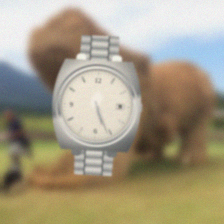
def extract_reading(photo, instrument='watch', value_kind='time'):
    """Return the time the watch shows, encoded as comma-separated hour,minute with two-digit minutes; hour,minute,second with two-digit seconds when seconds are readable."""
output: 5,26
